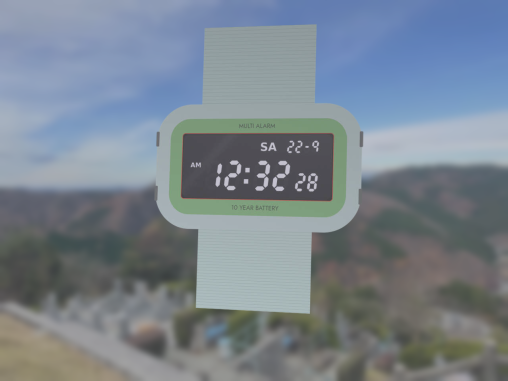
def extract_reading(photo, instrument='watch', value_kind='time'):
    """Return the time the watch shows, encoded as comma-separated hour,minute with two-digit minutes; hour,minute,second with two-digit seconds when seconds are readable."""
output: 12,32,28
